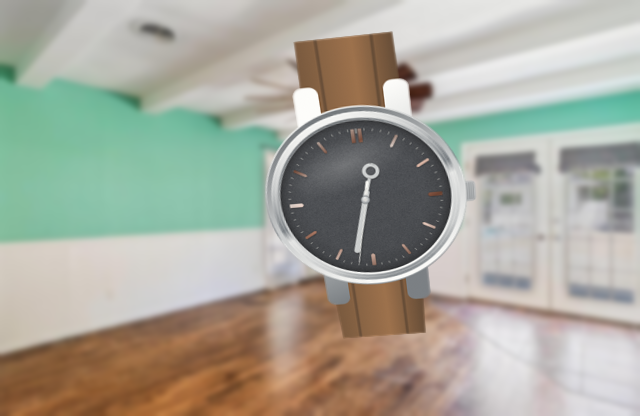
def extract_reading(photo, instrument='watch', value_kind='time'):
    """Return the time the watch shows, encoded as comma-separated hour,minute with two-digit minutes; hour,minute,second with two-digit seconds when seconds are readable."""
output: 12,32,32
